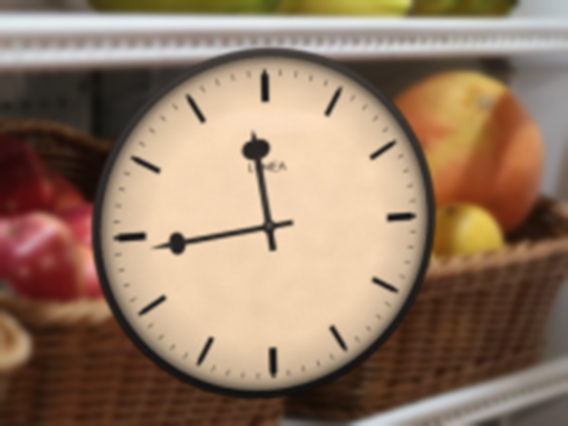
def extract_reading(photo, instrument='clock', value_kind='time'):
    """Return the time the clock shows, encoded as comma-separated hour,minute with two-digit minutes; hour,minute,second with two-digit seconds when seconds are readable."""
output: 11,44
